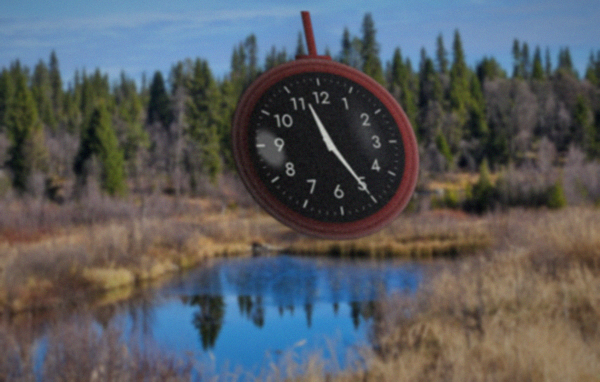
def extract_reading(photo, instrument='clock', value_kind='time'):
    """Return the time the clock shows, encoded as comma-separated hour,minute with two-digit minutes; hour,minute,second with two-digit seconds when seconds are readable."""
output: 11,25
